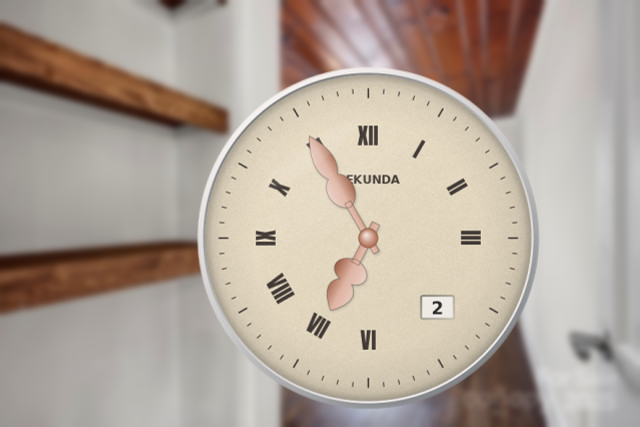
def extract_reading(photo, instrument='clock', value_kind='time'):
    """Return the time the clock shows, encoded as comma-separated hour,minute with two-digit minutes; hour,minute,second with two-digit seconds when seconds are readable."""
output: 6,55
